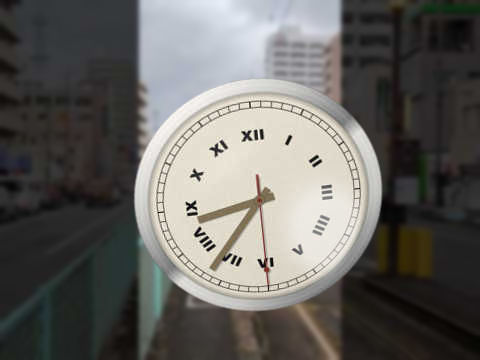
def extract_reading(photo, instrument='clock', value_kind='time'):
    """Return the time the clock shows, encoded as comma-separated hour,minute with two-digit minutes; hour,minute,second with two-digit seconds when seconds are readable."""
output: 8,36,30
